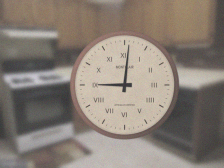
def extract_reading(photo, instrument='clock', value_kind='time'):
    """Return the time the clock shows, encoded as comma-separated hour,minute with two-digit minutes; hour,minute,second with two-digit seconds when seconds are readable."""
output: 9,01
